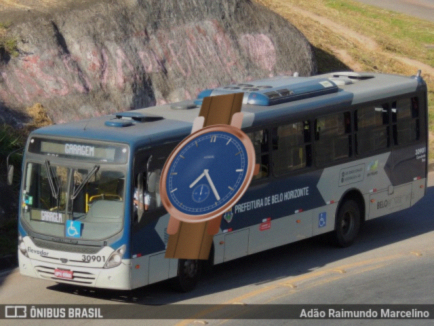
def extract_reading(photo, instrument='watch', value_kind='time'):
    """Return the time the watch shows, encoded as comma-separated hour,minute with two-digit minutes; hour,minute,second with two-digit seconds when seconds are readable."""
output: 7,24
